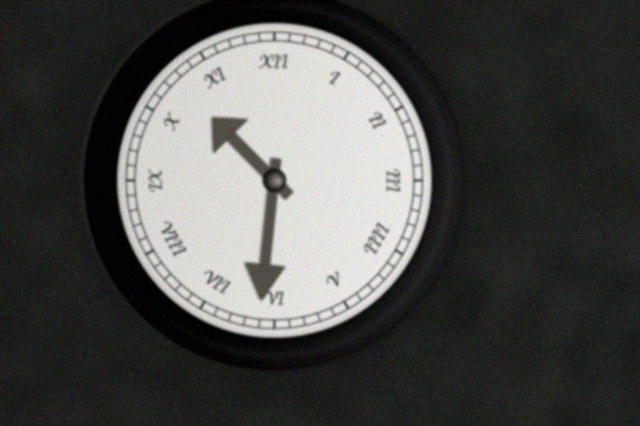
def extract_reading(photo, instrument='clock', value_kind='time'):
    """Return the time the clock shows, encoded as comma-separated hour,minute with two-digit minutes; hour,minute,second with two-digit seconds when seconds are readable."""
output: 10,31
